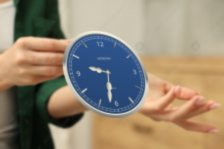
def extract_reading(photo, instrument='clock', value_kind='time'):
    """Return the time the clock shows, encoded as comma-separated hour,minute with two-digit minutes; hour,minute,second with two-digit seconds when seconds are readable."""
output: 9,32
